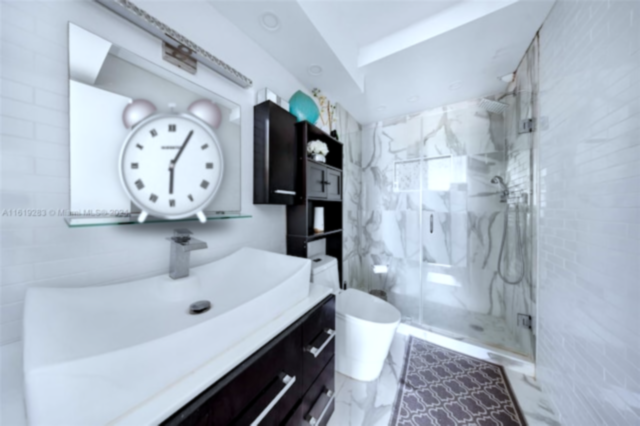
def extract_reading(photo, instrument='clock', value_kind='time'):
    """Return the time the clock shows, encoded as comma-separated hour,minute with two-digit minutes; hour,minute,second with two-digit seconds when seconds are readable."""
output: 6,05
